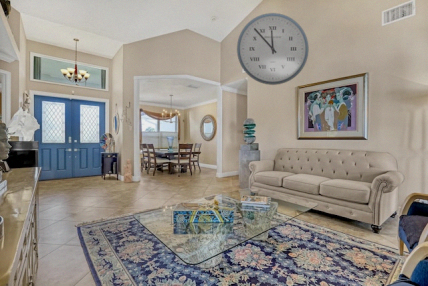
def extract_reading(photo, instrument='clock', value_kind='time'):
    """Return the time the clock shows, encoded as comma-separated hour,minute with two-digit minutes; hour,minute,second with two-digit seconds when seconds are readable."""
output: 11,53
